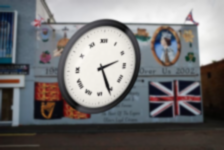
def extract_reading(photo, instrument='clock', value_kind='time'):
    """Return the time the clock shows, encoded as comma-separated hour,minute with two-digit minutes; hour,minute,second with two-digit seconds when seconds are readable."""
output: 2,26
